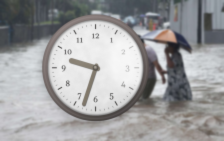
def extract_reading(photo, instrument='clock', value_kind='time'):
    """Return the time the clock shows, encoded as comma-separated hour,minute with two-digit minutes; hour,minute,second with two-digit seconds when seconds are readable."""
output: 9,33
